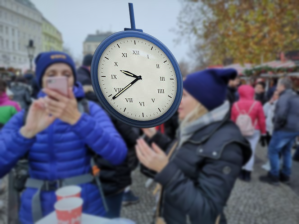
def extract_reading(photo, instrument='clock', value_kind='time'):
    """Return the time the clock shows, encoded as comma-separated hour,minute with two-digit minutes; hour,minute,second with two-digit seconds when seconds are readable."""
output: 9,39
